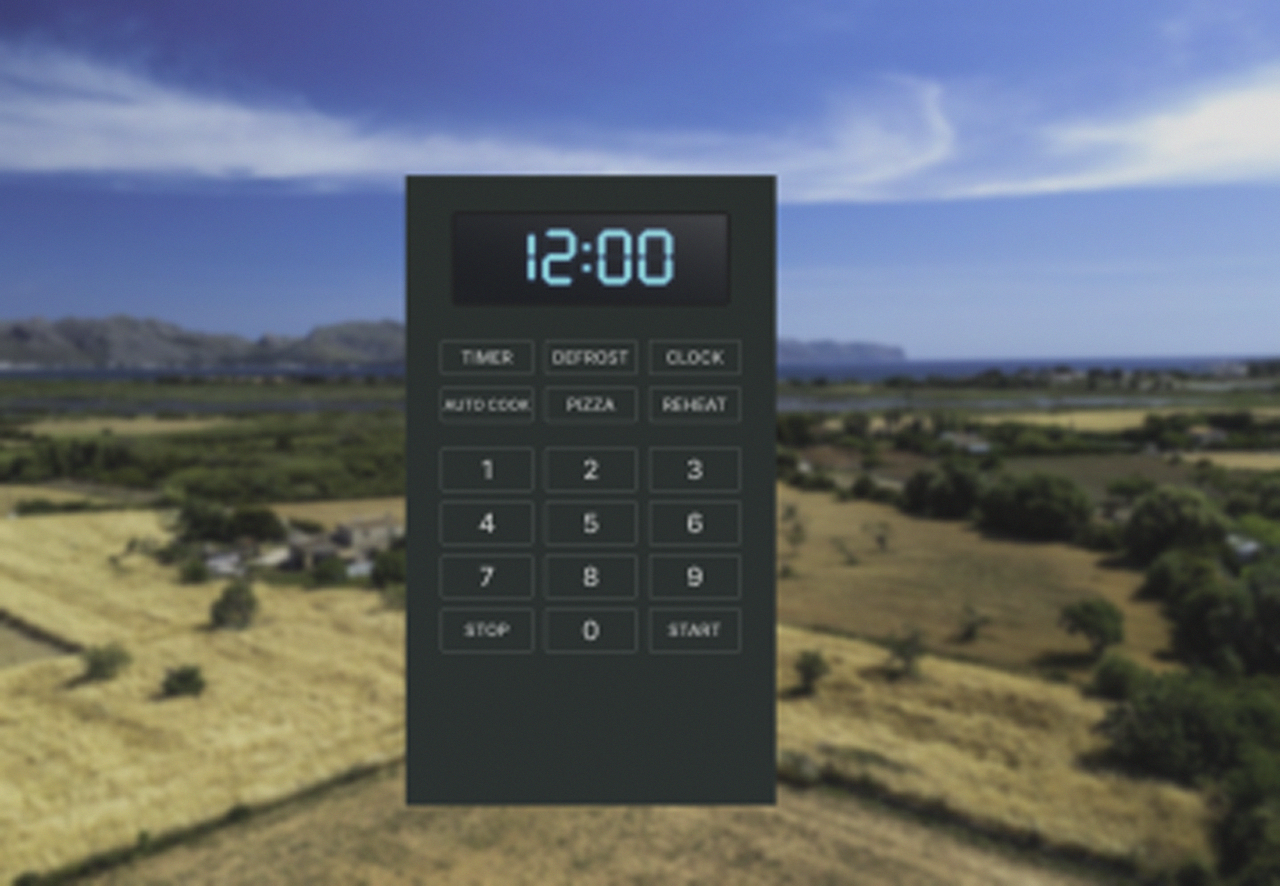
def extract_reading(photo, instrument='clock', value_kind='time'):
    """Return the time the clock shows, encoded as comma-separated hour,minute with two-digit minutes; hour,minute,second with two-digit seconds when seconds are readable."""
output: 12,00
